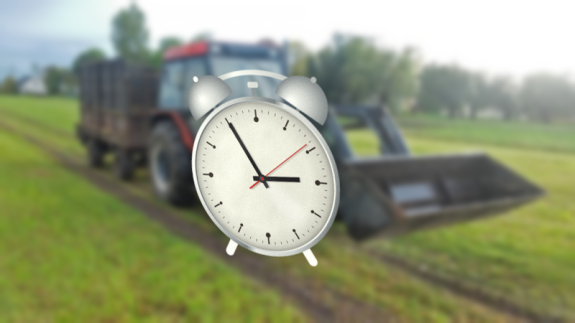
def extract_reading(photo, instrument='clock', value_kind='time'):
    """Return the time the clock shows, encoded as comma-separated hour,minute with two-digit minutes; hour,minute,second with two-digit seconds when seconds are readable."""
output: 2,55,09
